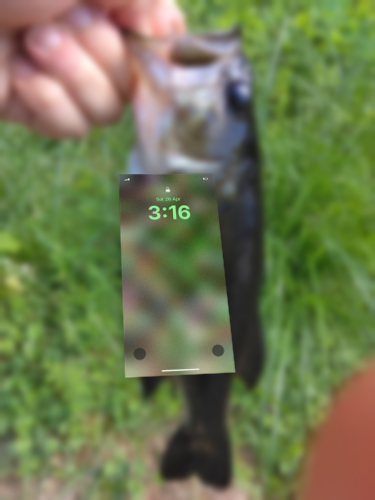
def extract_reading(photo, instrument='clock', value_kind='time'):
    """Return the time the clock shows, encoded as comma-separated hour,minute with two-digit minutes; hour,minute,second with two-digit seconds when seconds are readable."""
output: 3,16
